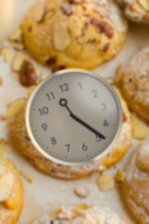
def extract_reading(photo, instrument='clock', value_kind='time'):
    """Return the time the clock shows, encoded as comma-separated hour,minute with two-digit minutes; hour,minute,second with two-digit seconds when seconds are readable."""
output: 11,24
